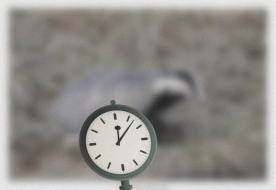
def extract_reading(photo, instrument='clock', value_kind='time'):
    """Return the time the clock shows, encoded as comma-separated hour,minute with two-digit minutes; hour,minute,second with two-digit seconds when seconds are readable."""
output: 12,07
